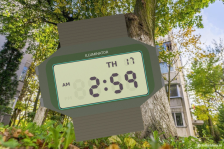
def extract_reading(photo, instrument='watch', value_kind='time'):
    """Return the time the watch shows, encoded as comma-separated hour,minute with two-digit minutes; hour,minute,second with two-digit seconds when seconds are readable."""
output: 2,59
